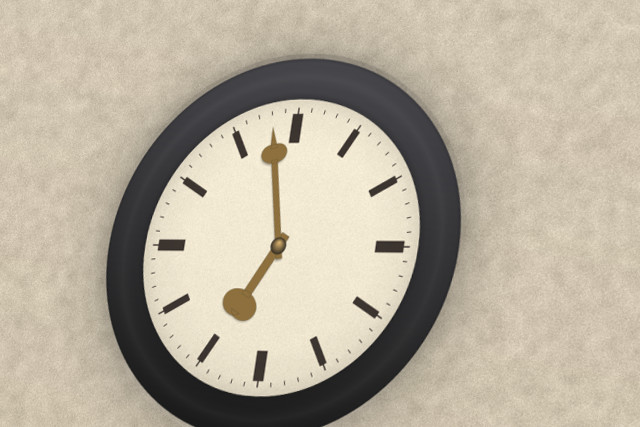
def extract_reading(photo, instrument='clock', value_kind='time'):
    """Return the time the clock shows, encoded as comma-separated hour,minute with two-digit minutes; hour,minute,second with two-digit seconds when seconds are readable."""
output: 6,58
